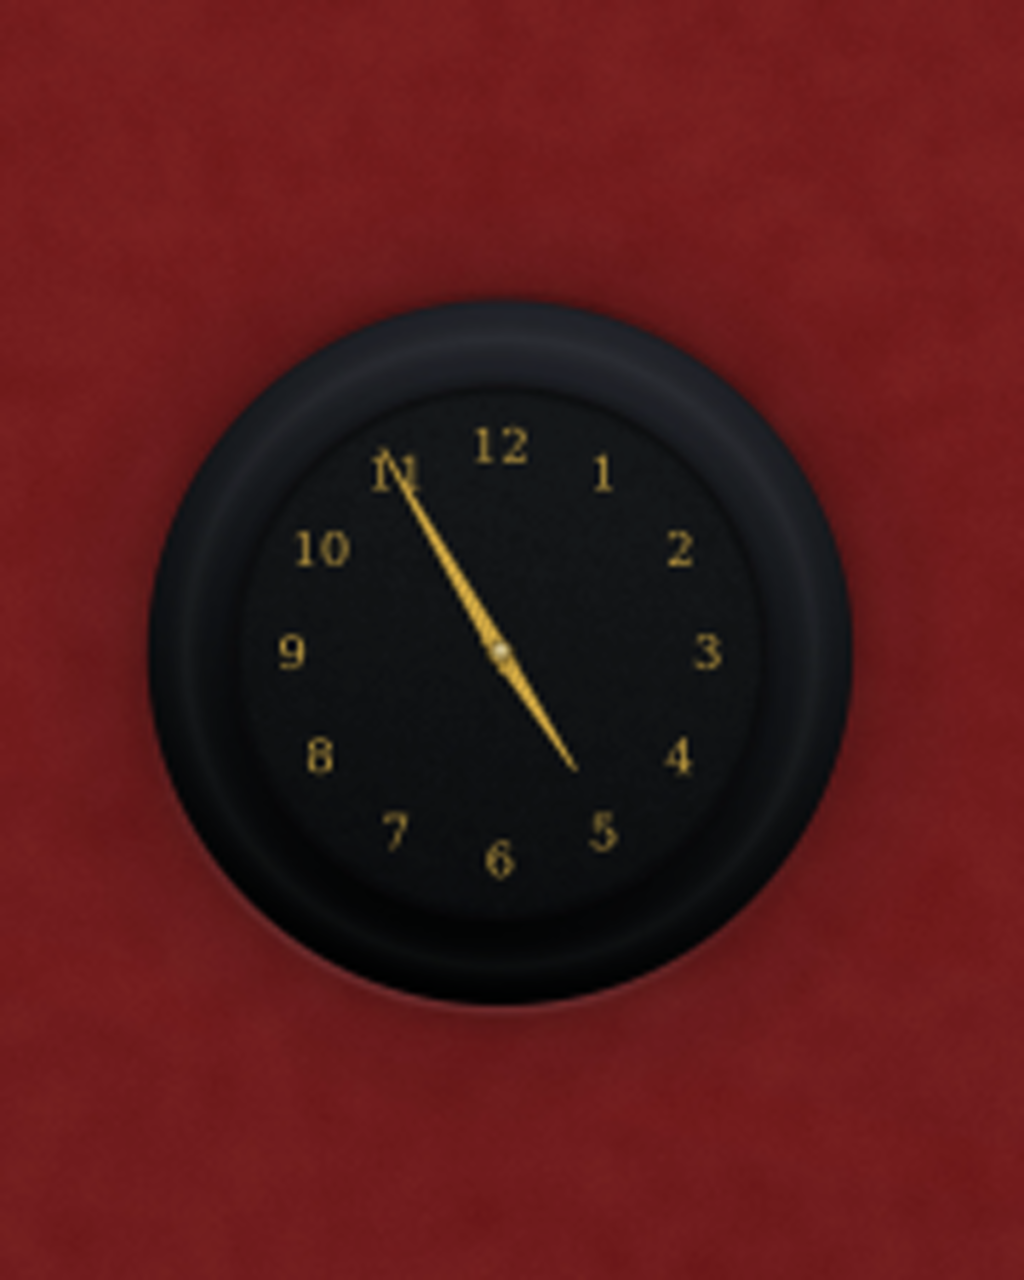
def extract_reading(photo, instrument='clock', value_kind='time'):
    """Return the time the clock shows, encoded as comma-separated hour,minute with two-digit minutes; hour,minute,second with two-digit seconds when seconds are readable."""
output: 4,55
